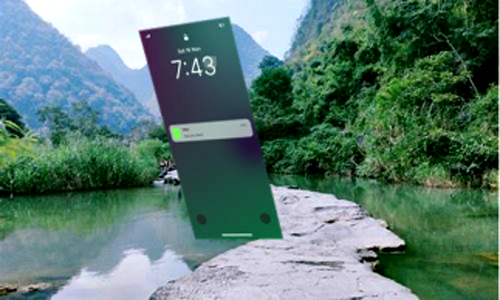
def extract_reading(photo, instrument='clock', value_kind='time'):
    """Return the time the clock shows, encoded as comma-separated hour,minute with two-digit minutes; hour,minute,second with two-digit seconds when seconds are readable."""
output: 7,43
